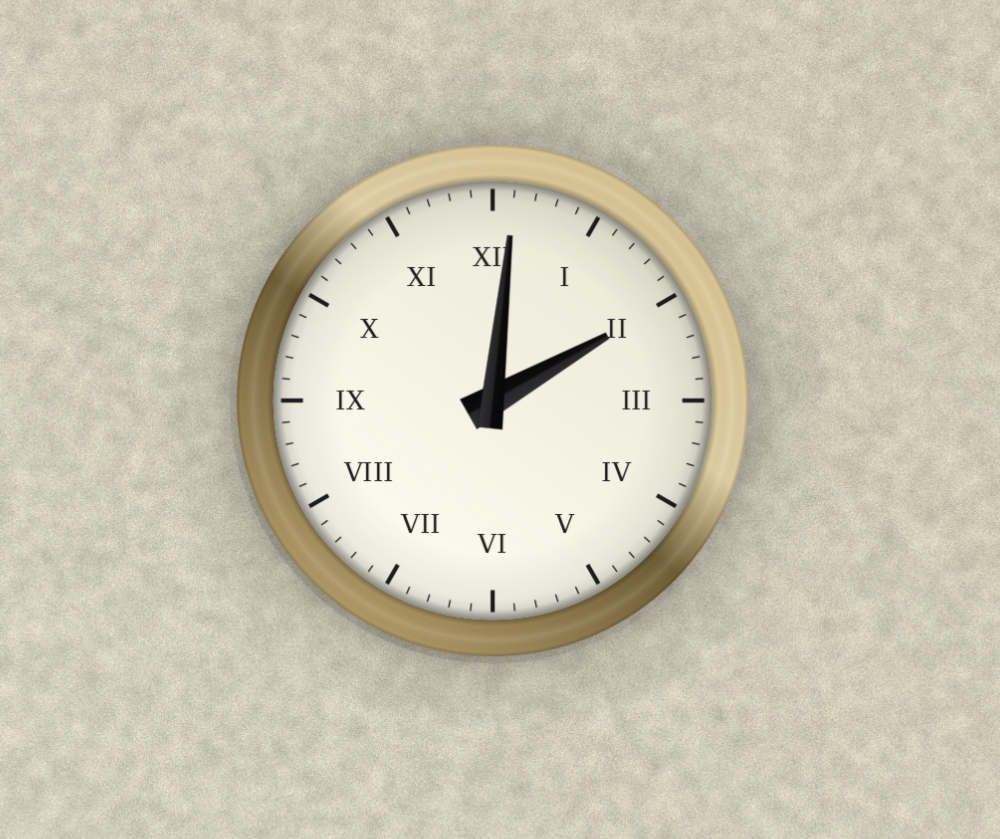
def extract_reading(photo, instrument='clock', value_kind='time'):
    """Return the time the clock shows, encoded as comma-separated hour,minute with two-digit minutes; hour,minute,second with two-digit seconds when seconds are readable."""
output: 2,01
